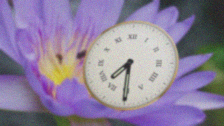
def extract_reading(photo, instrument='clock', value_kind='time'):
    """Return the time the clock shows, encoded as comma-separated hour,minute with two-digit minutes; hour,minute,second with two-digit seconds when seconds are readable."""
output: 7,30
